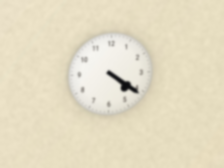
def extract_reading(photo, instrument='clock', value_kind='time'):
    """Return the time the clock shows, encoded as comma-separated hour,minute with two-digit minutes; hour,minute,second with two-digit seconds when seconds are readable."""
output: 4,21
